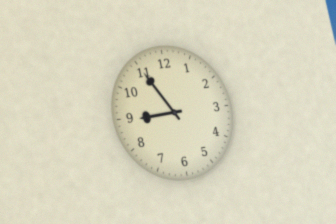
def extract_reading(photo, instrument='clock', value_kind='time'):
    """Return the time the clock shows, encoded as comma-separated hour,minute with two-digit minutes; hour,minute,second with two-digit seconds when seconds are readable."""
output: 8,55
